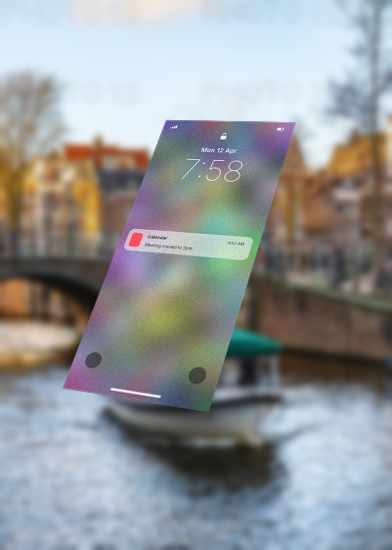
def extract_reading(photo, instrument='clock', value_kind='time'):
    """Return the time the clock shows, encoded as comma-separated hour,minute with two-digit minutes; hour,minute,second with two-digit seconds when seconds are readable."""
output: 7,58
